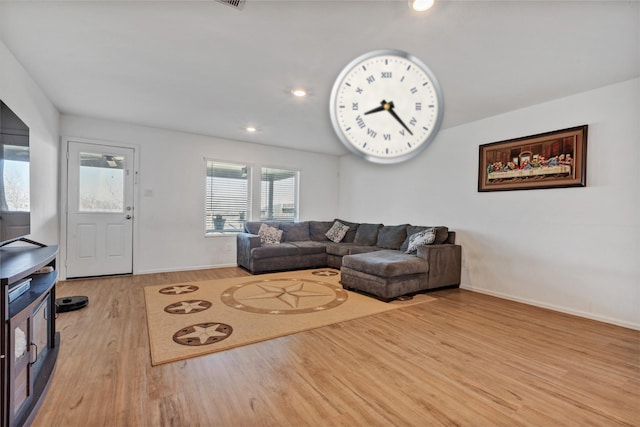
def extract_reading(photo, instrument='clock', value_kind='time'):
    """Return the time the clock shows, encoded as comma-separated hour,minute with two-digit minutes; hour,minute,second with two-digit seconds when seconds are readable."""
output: 8,23
